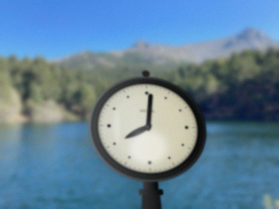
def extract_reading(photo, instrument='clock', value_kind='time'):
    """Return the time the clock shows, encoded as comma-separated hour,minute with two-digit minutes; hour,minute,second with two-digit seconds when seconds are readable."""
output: 8,01
